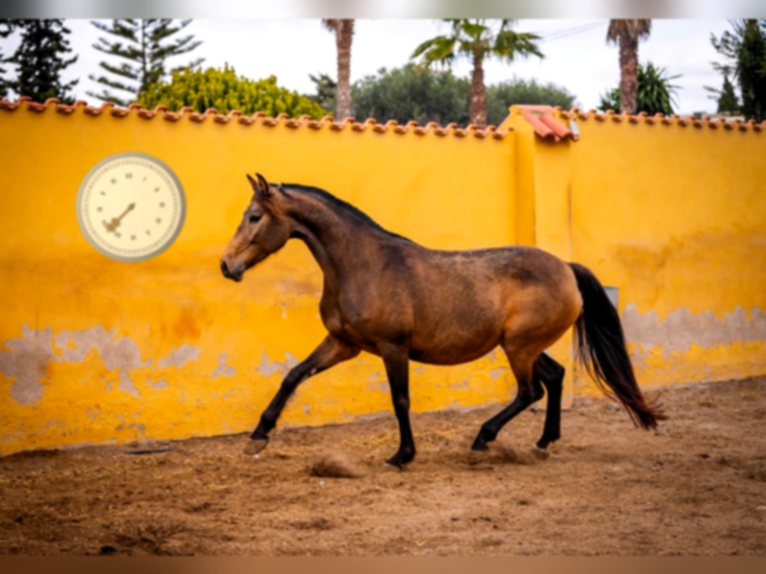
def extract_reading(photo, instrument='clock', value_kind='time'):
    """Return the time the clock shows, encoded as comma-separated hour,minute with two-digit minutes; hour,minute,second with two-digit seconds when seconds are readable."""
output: 7,38
